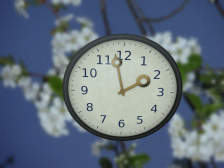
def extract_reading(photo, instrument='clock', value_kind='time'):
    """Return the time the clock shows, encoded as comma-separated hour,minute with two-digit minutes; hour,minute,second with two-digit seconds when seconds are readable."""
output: 1,58
